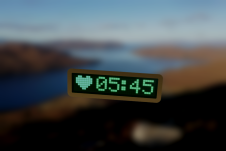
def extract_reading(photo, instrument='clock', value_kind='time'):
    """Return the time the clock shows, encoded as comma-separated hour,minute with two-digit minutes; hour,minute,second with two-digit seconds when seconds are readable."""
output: 5,45
